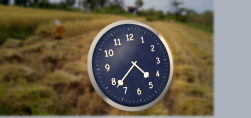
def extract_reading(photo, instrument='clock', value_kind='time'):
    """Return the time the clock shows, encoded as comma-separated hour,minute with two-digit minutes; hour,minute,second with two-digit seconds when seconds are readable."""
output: 4,38
